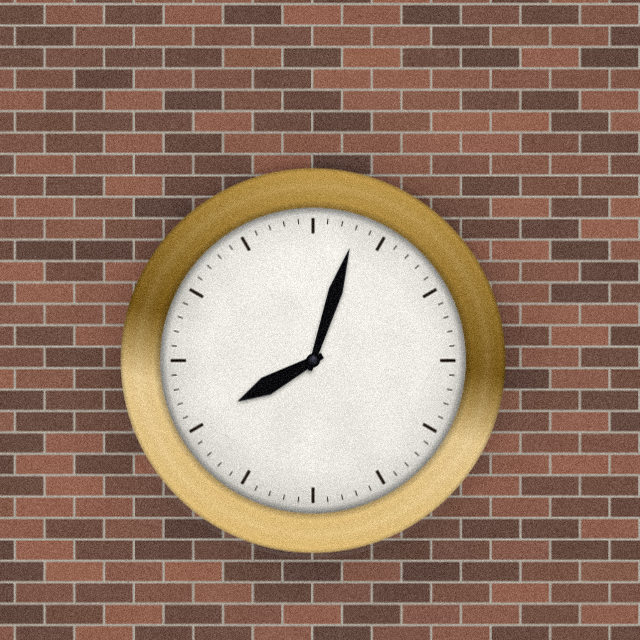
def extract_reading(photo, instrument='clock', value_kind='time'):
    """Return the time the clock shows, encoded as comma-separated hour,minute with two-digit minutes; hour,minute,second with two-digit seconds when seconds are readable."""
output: 8,03
